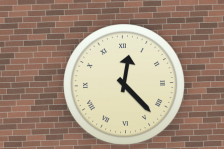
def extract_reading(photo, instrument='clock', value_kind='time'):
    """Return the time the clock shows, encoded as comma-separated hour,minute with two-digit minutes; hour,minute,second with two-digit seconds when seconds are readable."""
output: 12,23
